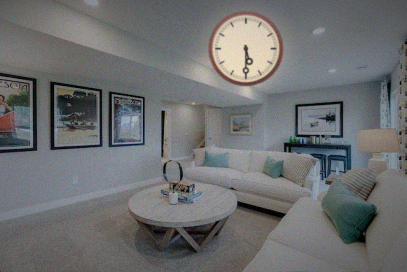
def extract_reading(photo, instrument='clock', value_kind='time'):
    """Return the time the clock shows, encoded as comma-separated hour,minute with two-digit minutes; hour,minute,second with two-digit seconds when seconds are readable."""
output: 5,30
